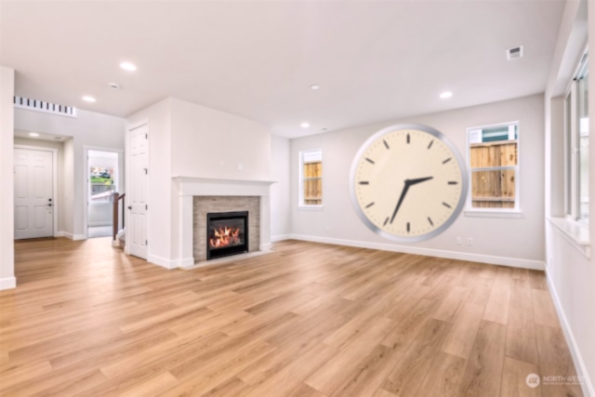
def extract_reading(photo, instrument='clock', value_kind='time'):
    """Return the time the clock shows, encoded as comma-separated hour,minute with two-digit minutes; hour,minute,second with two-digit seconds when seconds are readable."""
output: 2,34
